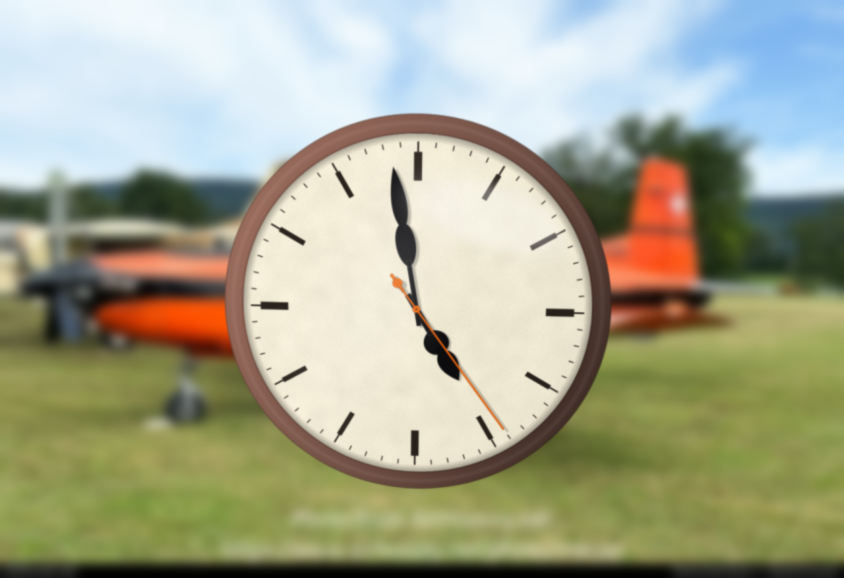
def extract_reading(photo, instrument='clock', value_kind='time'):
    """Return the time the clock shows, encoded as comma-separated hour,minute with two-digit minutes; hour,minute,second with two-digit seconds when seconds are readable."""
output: 4,58,24
